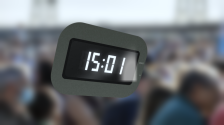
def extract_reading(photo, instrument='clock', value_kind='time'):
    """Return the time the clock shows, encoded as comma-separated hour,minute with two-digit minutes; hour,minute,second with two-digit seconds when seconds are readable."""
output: 15,01
